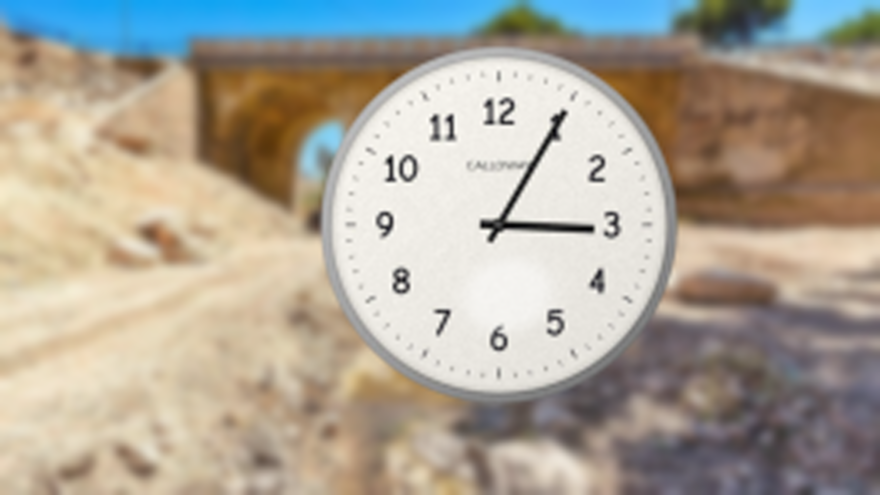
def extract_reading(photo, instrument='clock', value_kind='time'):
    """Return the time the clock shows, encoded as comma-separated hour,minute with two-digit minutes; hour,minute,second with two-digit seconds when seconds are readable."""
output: 3,05
